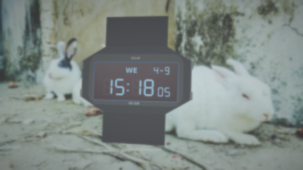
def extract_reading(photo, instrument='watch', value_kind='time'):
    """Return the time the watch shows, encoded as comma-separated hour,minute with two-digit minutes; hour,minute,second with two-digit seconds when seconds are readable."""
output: 15,18
